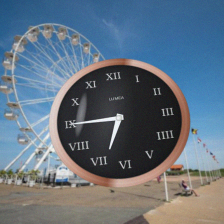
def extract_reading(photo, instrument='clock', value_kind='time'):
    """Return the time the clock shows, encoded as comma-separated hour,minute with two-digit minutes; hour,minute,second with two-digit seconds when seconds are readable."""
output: 6,45
